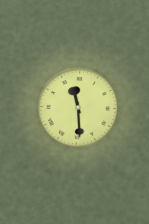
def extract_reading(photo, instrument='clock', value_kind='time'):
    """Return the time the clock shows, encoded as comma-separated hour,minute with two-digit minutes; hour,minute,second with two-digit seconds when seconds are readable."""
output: 11,29
